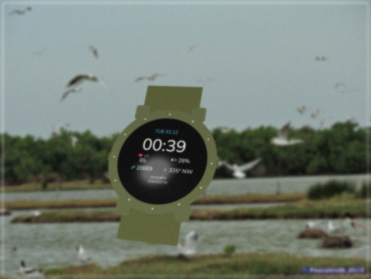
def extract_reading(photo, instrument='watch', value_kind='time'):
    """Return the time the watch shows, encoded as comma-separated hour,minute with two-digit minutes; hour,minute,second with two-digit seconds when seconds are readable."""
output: 0,39
